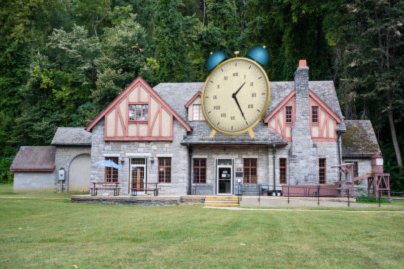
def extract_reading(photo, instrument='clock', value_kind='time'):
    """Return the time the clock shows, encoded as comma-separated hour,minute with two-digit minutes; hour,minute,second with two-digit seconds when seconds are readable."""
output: 1,25
